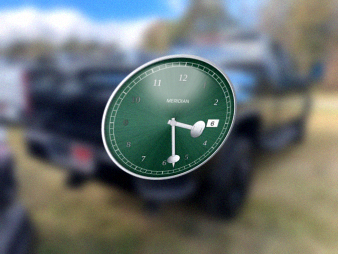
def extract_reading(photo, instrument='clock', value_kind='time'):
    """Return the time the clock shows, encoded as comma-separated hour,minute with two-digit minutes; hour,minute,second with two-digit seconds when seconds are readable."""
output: 3,28
